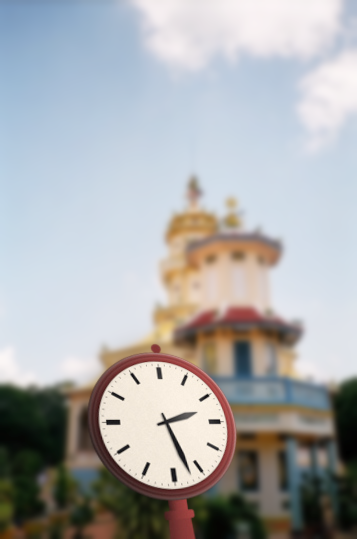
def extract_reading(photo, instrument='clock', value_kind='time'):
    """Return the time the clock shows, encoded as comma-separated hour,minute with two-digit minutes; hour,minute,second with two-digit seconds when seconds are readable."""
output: 2,27
